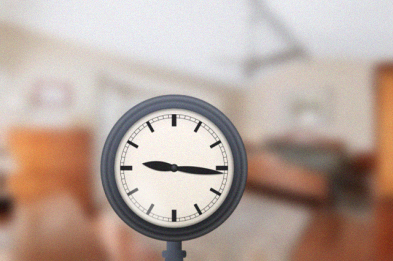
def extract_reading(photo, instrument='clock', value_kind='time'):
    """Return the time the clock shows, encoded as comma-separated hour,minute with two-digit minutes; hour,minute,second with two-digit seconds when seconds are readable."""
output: 9,16
